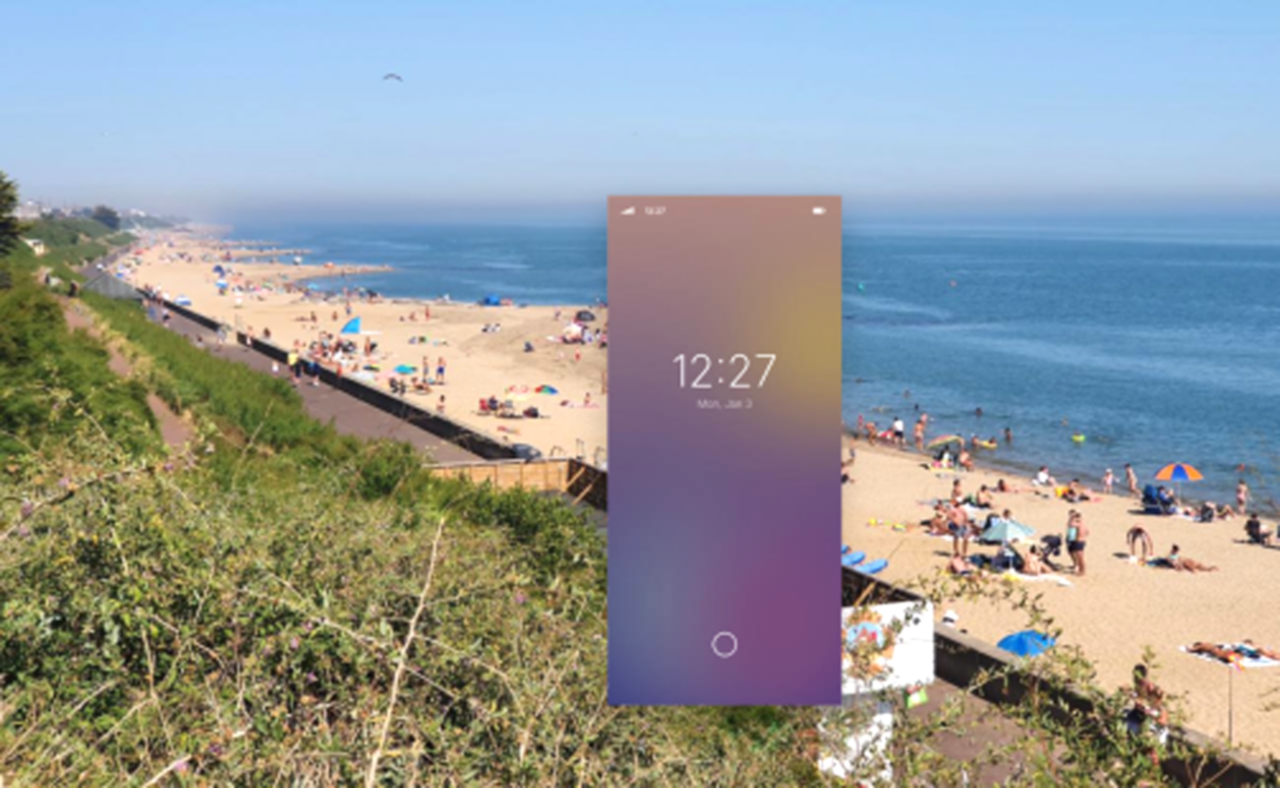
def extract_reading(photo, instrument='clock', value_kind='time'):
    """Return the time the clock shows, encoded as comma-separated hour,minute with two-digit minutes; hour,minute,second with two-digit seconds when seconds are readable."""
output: 12,27
